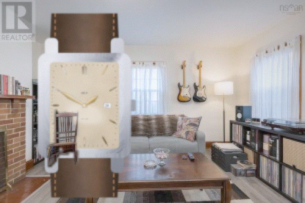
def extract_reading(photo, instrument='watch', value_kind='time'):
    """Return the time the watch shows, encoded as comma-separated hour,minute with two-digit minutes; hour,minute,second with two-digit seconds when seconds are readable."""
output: 1,50
